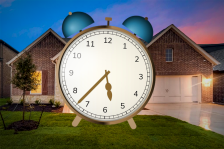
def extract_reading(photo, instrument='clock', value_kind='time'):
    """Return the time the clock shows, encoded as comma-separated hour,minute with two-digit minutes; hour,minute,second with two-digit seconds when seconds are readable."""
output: 5,37
